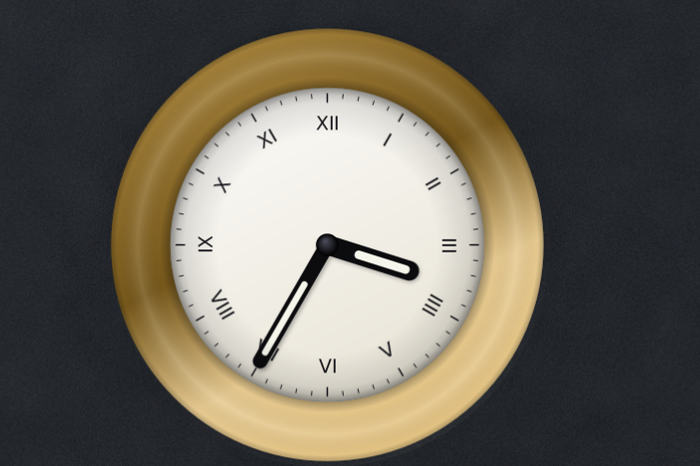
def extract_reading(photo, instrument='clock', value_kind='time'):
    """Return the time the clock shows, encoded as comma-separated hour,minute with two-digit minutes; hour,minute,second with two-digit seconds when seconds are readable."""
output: 3,35
